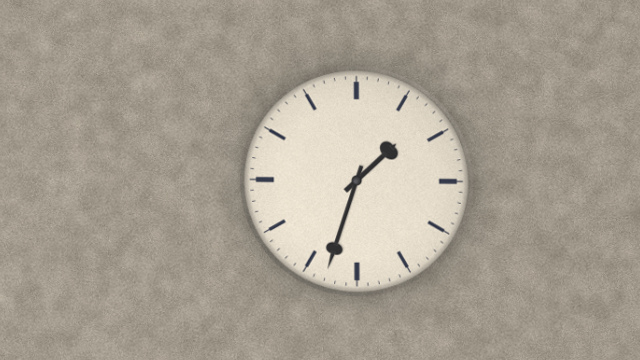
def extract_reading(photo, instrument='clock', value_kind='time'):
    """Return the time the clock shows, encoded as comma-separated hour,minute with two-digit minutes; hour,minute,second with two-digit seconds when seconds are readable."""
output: 1,33
